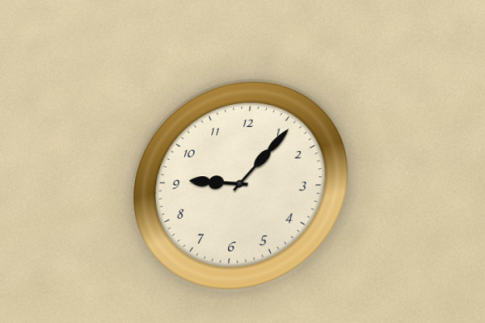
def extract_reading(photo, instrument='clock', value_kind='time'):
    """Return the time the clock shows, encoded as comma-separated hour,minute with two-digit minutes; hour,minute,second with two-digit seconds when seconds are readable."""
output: 9,06
